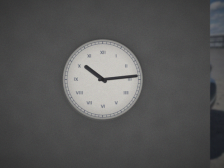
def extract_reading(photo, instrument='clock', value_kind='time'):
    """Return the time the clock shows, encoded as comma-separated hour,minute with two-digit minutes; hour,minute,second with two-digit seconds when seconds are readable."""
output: 10,14
